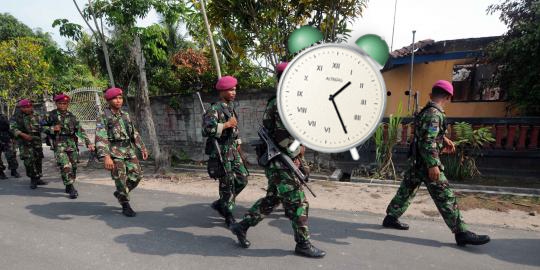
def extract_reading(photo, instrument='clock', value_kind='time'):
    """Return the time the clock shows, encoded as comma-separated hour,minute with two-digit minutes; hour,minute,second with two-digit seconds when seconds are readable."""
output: 1,25
